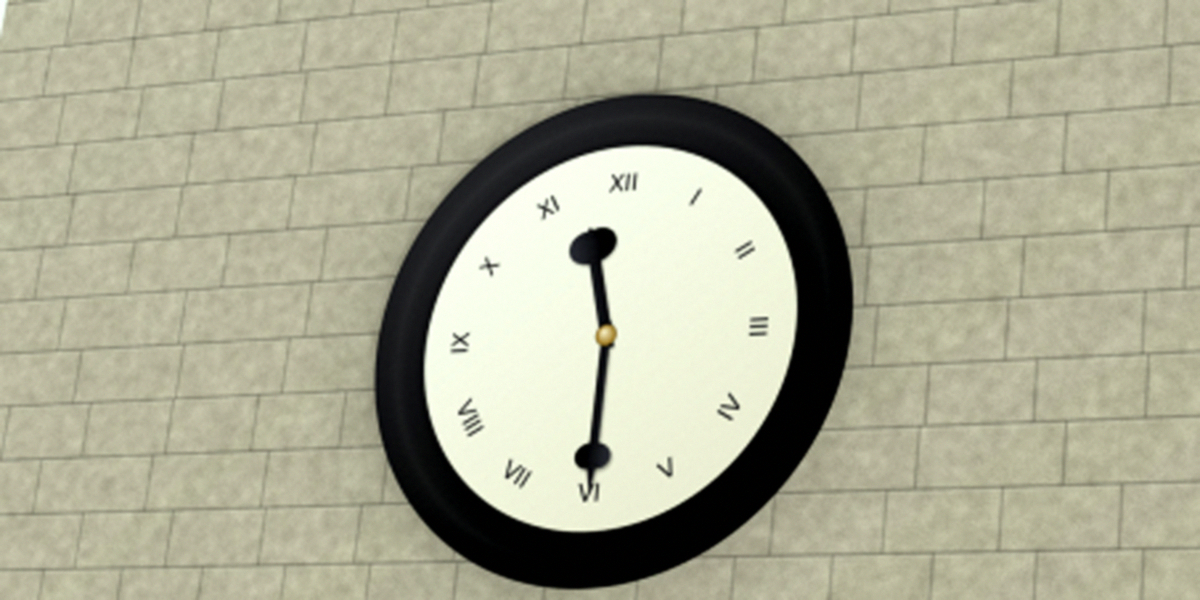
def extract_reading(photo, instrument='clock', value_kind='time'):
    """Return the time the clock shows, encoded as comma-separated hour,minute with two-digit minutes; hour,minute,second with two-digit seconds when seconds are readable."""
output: 11,30
